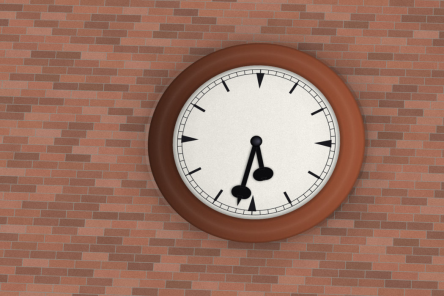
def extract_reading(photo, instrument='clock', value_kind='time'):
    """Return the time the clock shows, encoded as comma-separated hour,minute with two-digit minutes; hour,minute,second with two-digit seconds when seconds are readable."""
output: 5,32
